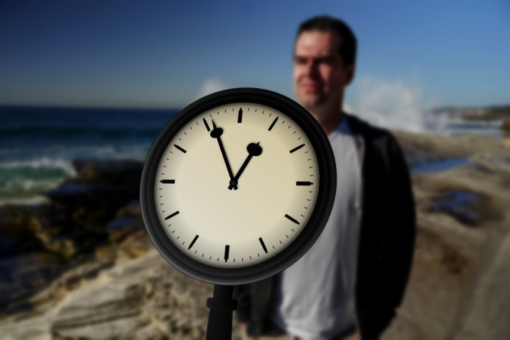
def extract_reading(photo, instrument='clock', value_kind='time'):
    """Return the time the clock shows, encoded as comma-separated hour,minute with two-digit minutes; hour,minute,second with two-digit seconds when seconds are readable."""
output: 12,56
